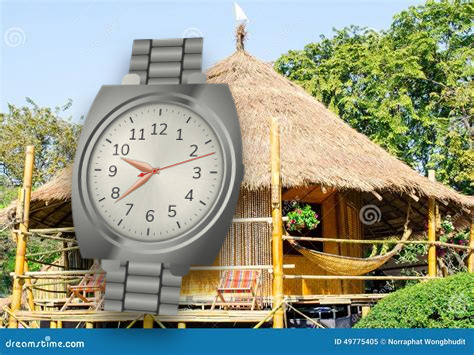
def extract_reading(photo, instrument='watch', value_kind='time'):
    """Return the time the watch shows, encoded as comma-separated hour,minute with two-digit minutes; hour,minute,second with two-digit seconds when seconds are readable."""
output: 9,38,12
